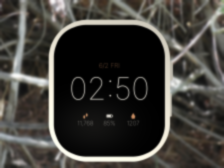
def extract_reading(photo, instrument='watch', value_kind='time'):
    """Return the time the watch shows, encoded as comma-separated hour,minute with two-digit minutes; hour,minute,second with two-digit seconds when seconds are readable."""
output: 2,50
